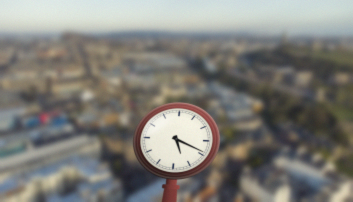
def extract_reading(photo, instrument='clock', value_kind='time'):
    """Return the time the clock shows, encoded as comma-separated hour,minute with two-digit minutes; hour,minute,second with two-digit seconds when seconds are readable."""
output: 5,19
